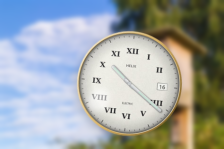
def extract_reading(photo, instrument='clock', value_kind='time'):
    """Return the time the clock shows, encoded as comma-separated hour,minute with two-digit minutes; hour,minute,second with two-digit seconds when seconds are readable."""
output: 10,21
